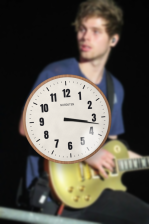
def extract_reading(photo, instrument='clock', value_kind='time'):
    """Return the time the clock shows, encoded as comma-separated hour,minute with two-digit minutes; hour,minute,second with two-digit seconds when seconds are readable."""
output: 3,17
